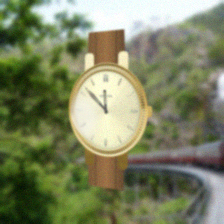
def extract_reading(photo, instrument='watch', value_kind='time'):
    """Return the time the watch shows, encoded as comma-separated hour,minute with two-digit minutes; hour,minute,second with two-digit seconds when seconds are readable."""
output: 11,52
